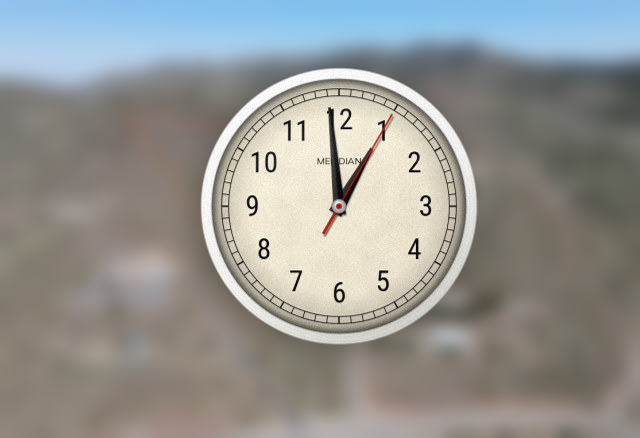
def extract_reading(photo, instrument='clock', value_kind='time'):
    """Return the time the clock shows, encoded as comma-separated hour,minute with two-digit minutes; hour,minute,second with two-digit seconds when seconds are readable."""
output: 12,59,05
